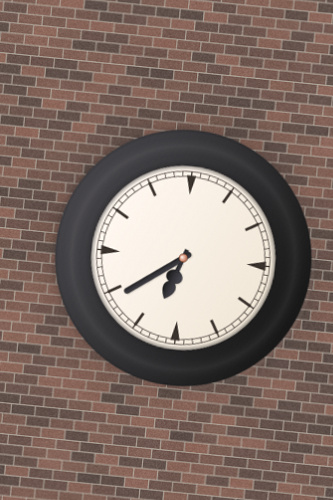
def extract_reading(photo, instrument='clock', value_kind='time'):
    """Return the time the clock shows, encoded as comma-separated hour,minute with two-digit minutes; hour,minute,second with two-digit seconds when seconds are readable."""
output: 6,39
